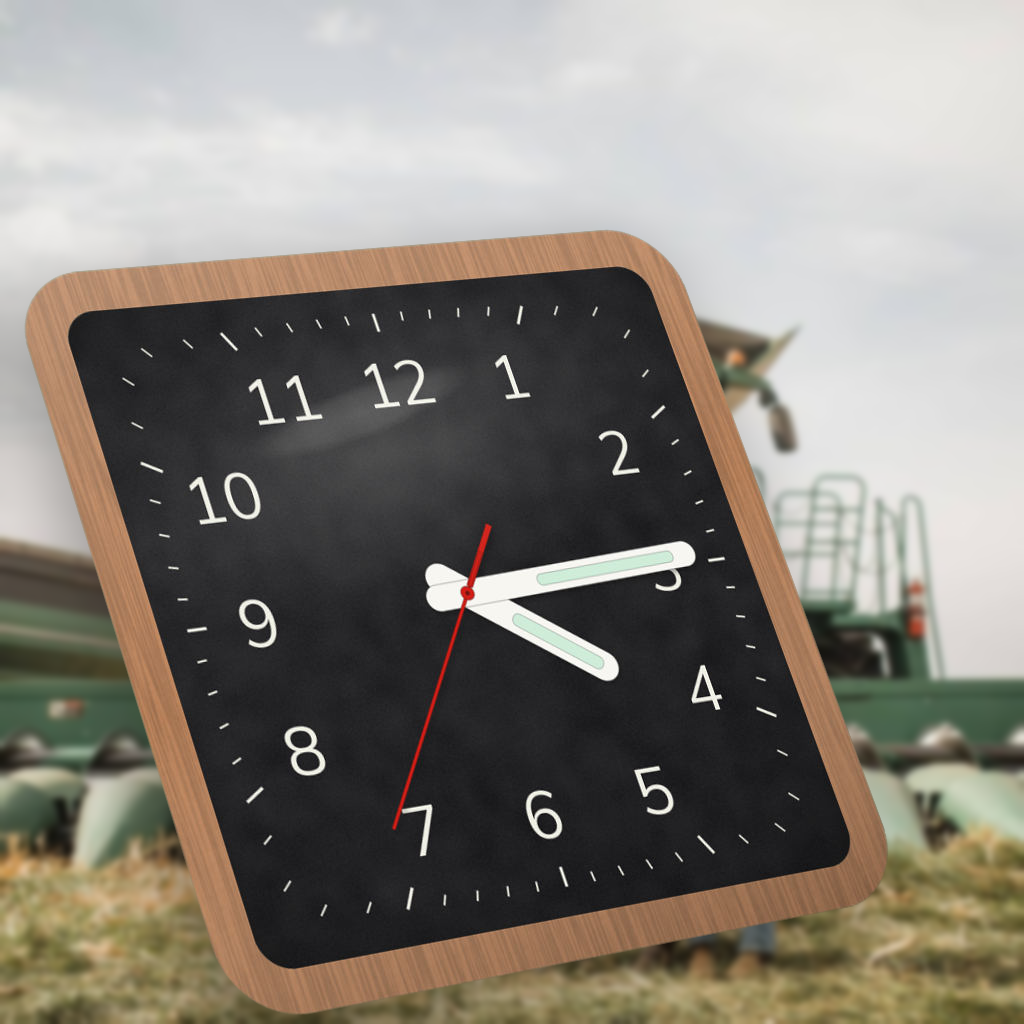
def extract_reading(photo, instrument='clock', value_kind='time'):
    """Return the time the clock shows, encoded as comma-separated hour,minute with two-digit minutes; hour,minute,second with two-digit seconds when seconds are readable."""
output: 4,14,36
